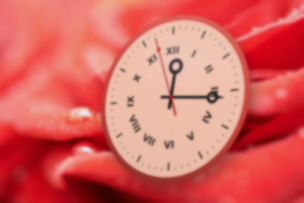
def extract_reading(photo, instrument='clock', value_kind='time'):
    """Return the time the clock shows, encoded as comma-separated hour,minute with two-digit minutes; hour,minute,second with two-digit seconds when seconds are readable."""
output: 12,15,57
